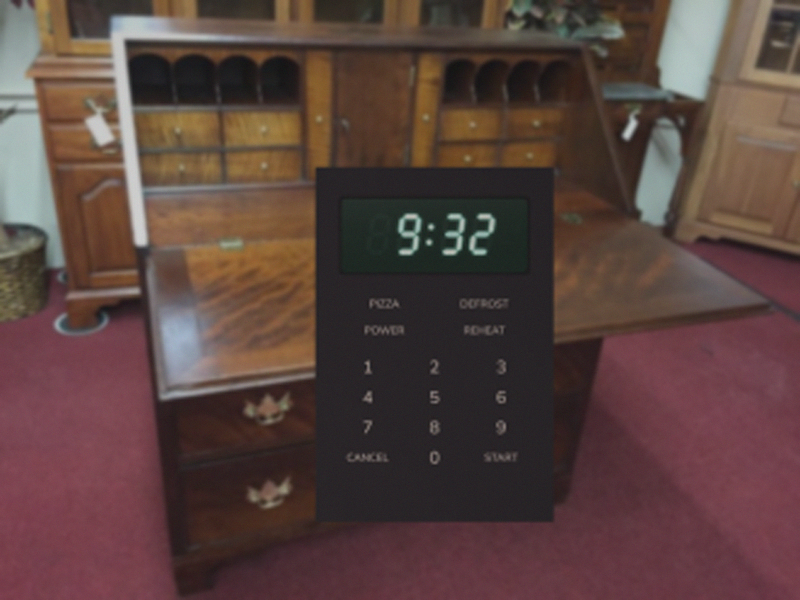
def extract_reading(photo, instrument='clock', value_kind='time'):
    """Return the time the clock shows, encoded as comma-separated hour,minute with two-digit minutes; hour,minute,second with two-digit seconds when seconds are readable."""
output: 9,32
